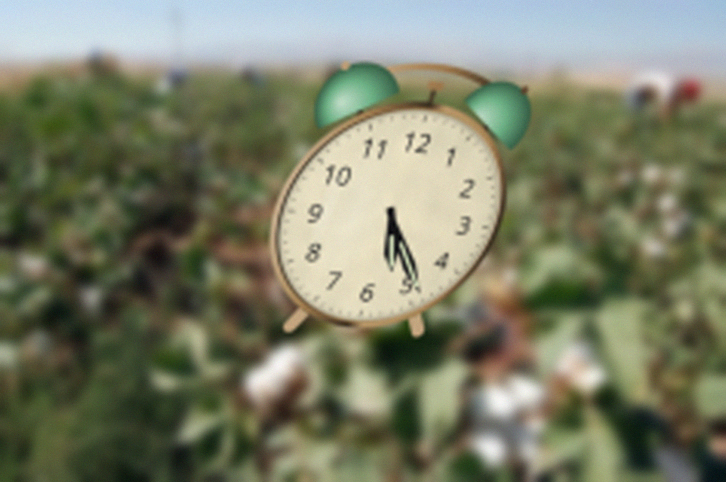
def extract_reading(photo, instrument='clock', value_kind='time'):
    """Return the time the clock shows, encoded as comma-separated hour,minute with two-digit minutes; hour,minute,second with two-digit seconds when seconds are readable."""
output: 5,24
